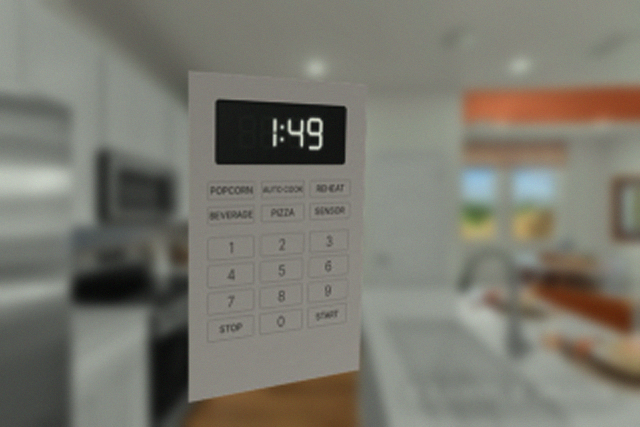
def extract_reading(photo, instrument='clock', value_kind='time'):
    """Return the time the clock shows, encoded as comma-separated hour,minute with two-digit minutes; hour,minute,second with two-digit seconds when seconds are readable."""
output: 1,49
